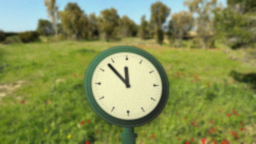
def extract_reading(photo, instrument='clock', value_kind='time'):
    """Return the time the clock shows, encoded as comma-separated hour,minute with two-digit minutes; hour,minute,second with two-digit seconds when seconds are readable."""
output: 11,53
